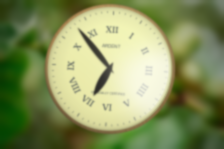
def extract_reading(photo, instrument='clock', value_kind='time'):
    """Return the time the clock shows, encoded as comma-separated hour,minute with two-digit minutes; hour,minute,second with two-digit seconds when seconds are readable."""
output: 6,53
